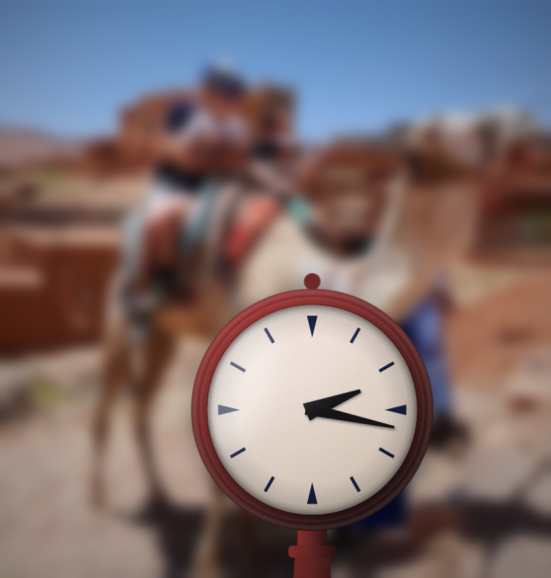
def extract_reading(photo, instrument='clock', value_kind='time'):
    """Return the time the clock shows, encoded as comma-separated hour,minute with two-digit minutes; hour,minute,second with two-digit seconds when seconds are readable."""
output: 2,17
